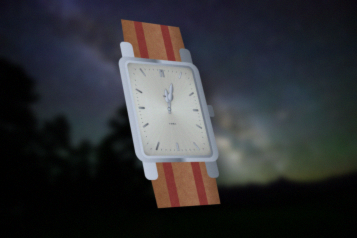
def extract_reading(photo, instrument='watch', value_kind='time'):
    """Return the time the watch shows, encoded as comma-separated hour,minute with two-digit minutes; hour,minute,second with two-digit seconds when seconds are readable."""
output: 12,03
